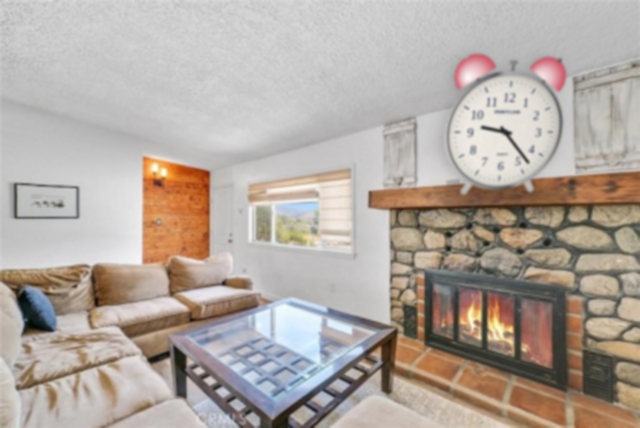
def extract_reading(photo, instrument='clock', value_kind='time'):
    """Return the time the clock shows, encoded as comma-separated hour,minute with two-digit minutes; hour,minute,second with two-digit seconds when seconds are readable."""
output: 9,23
